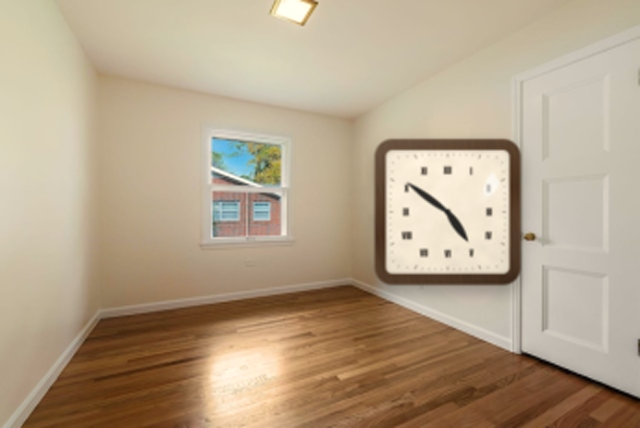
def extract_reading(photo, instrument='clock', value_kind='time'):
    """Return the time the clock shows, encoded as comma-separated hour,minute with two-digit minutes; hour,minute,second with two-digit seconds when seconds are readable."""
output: 4,51
